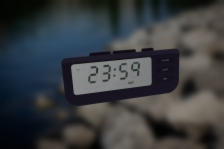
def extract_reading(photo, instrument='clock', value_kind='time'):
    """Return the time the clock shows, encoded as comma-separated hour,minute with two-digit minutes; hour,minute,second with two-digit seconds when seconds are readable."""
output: 23,59
